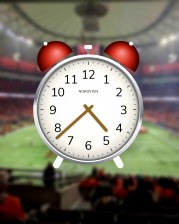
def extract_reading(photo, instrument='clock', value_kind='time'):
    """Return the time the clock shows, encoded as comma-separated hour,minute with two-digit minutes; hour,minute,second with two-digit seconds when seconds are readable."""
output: 4,38
